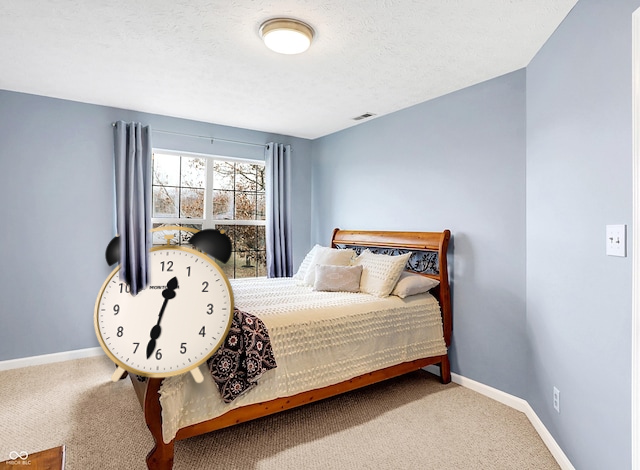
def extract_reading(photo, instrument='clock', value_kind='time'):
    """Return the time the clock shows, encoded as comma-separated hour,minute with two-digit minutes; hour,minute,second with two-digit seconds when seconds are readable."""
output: 12,32
